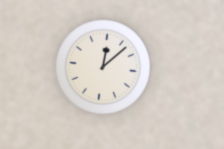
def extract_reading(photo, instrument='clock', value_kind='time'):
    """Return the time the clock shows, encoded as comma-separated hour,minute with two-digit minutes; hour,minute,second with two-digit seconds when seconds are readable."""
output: 12,07
